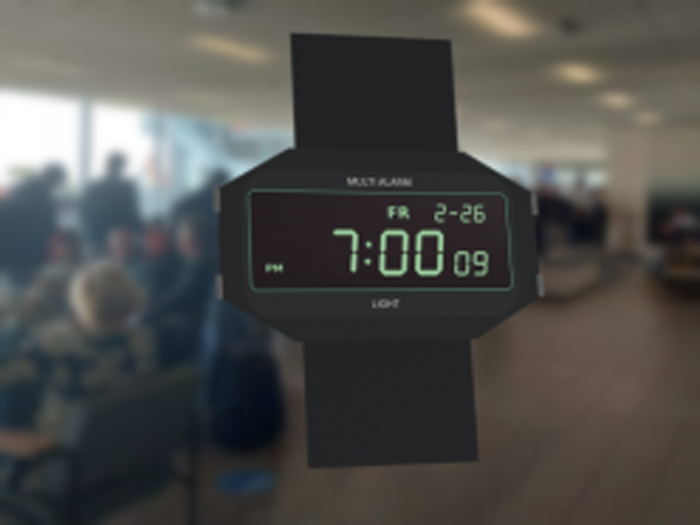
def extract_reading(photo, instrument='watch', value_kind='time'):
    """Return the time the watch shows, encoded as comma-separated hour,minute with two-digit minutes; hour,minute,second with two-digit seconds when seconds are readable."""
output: 7,00,09
